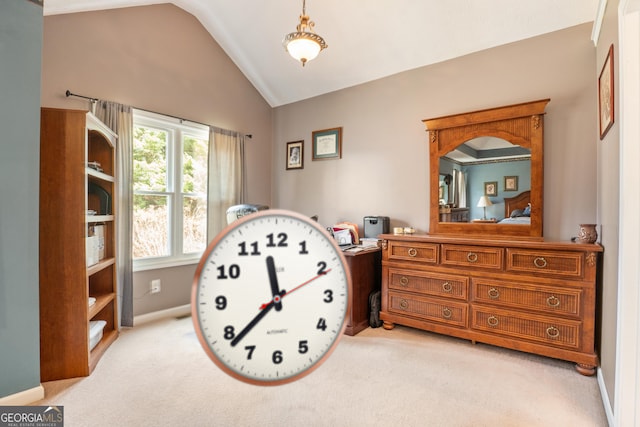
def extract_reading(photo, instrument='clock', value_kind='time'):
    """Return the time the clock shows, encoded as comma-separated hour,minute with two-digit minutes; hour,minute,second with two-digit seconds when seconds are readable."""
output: 11,38,11
